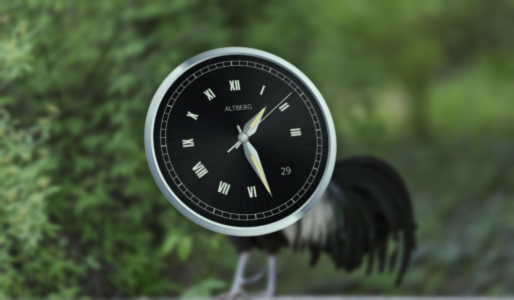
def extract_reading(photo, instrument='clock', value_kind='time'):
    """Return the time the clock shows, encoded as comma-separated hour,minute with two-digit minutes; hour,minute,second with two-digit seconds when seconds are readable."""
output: 1,27,09
